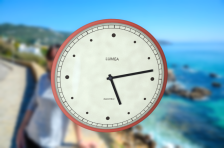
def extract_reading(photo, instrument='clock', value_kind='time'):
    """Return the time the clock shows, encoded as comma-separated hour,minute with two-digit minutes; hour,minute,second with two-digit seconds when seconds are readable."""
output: 5,13
